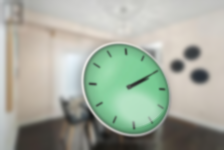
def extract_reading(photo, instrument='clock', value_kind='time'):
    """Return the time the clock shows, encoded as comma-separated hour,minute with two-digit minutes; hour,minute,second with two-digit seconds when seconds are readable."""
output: 2,10
